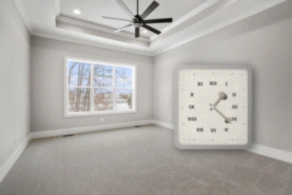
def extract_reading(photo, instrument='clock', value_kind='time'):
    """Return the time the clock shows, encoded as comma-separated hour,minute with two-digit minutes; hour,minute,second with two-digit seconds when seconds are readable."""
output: 1,22
